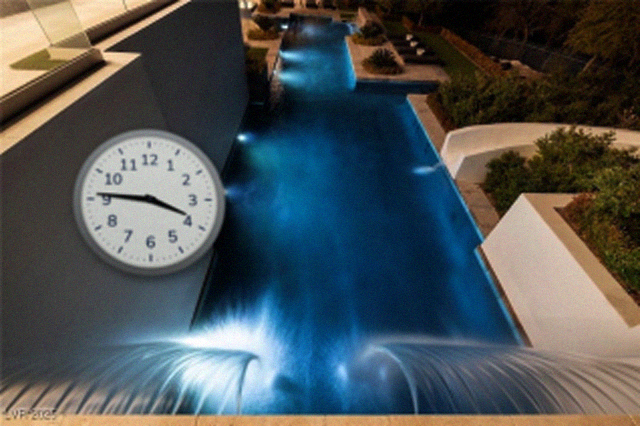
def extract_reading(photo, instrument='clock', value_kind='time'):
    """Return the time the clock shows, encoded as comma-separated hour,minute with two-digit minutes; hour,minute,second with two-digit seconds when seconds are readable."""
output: 3,46
